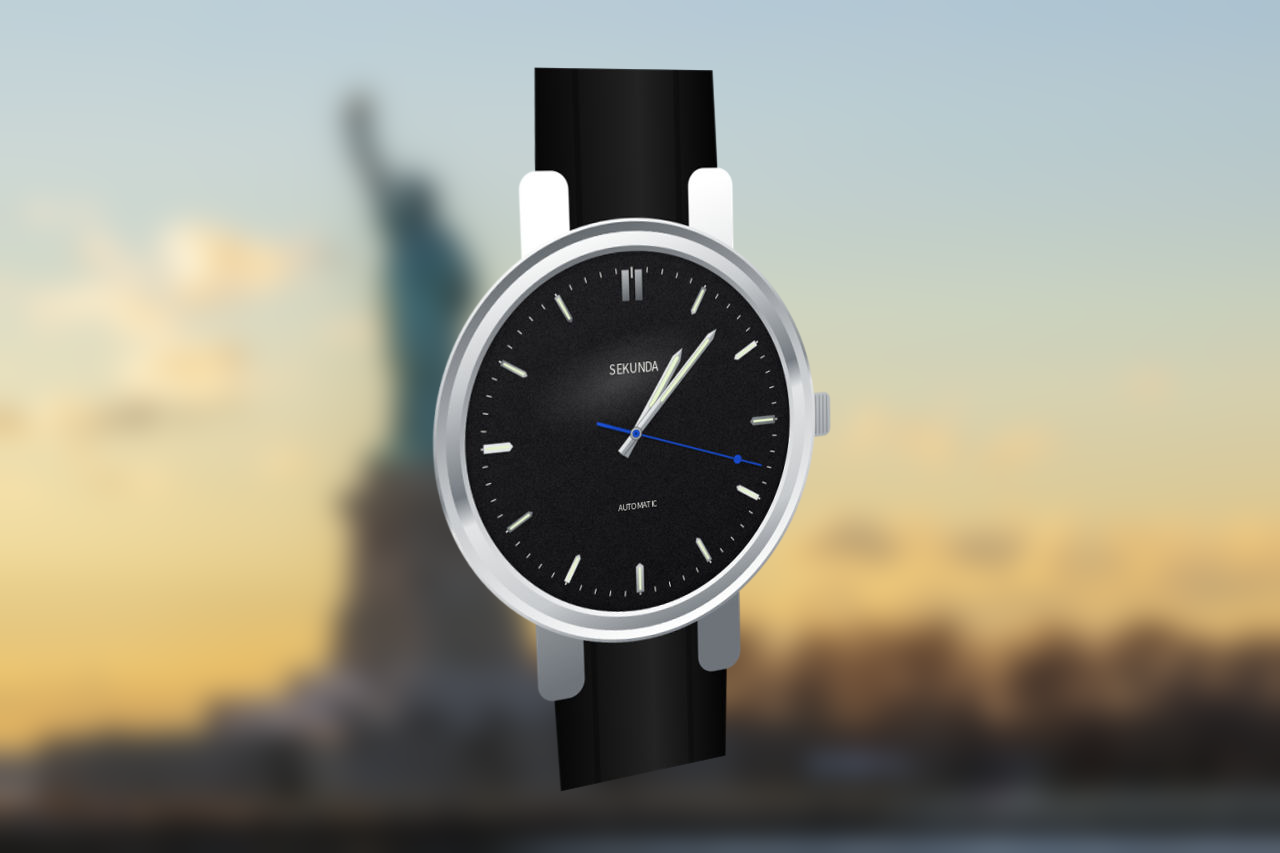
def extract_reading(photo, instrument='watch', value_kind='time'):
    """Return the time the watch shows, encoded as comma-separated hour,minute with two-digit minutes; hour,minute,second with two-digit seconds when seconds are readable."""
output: 1,07,18
